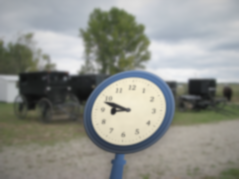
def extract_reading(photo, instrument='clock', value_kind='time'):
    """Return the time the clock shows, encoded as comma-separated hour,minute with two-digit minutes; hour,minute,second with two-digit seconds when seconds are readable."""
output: 8,48
